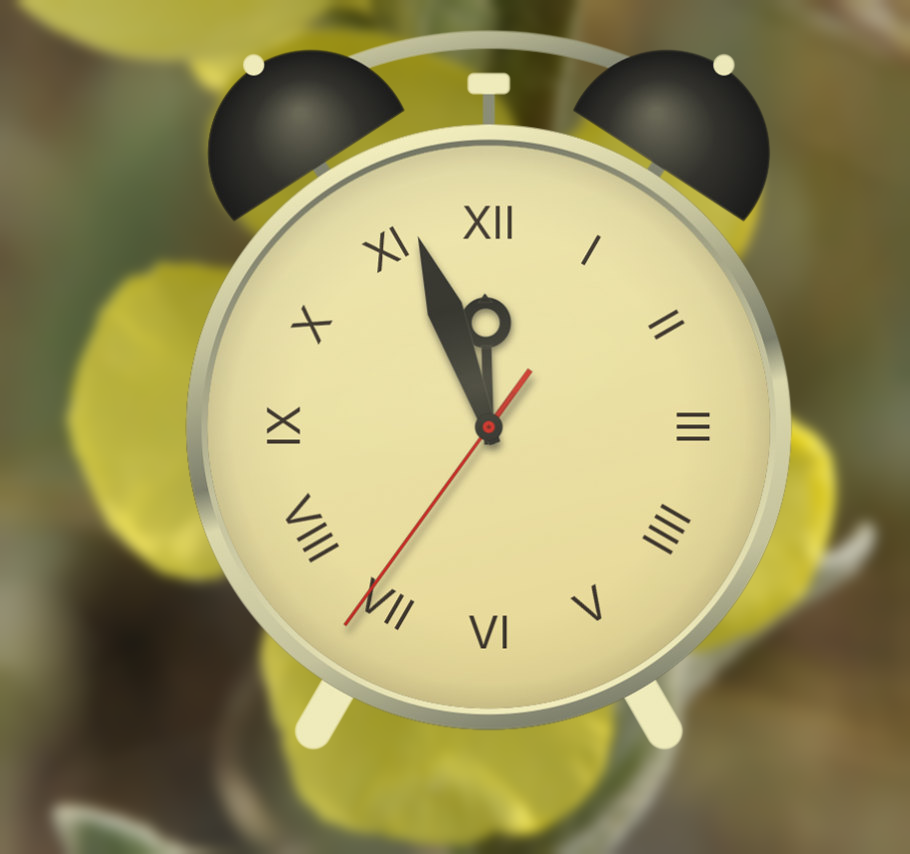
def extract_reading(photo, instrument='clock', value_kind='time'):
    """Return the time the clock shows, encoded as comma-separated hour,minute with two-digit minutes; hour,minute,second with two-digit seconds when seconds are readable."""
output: 11,56,36
